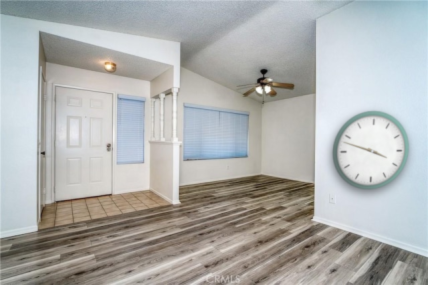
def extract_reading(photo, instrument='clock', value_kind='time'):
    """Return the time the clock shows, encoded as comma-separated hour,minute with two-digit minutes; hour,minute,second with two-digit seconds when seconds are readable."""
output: 3,48
